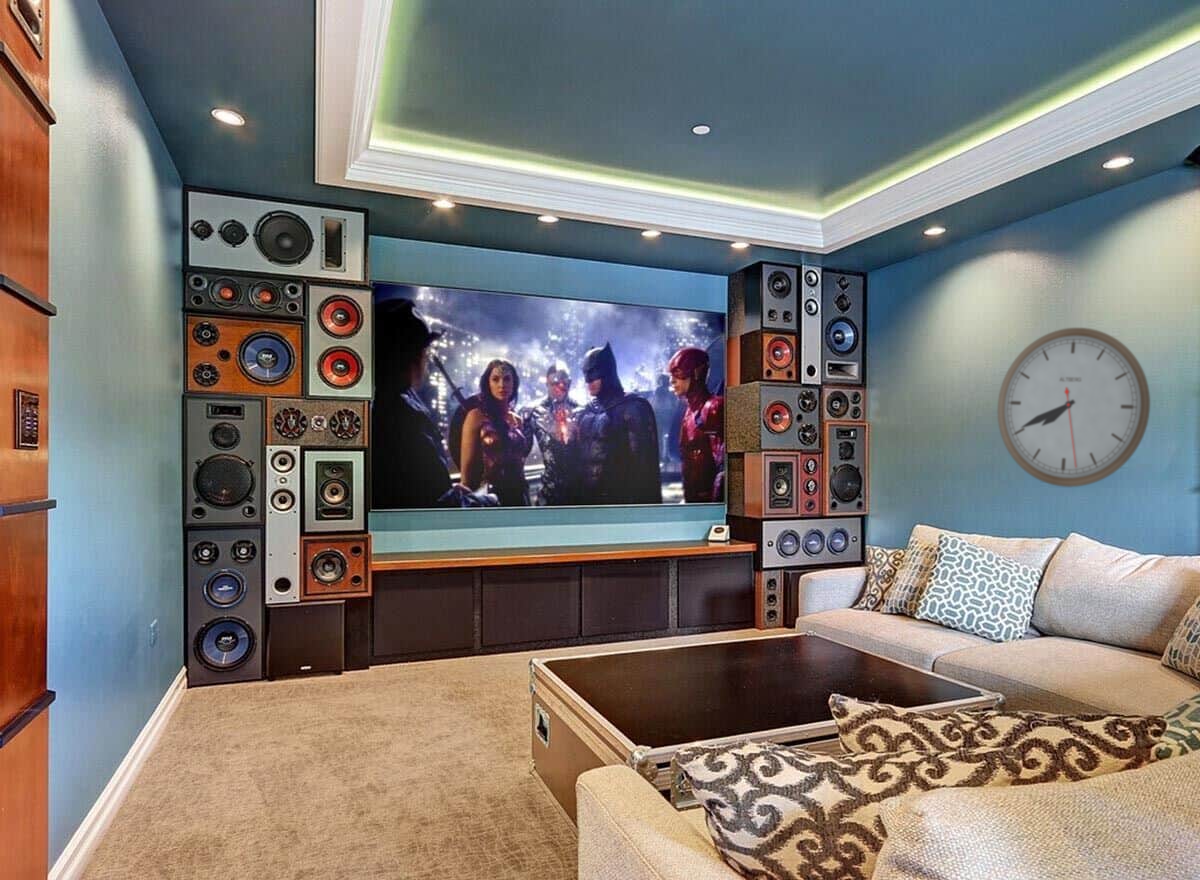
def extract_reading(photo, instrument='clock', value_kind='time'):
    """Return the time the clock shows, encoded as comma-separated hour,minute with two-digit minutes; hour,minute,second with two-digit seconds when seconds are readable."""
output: 7,40,28
